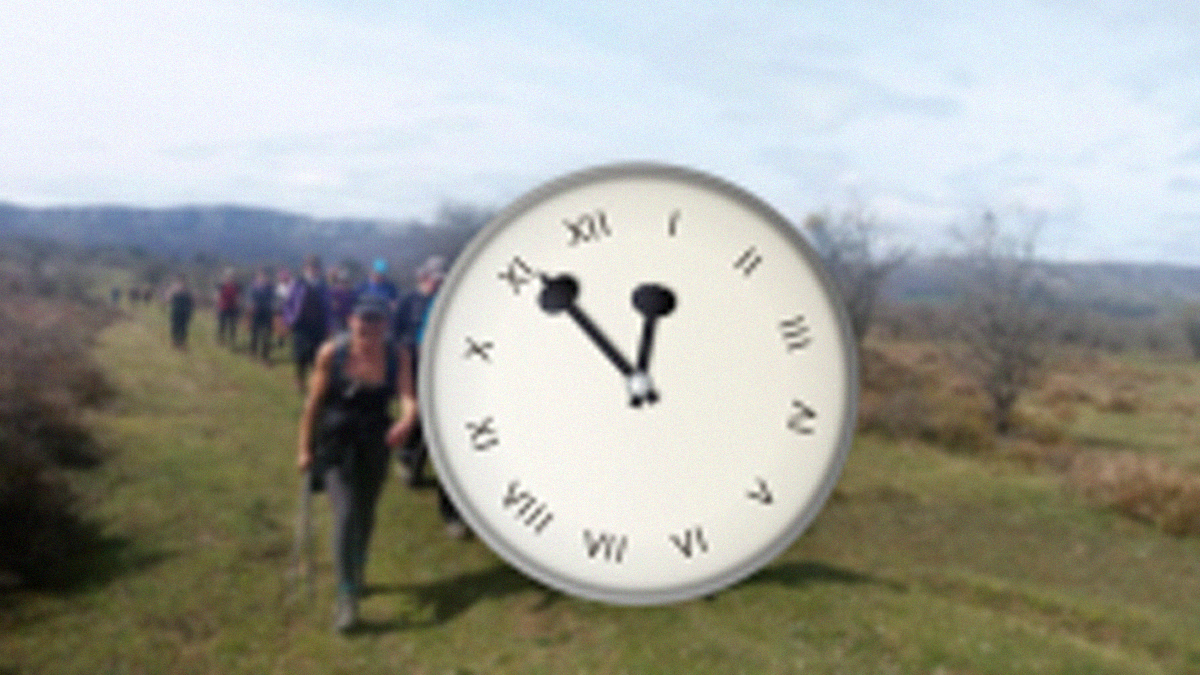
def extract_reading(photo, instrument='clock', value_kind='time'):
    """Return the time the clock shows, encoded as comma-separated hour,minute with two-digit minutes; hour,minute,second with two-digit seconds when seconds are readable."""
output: 12,56
